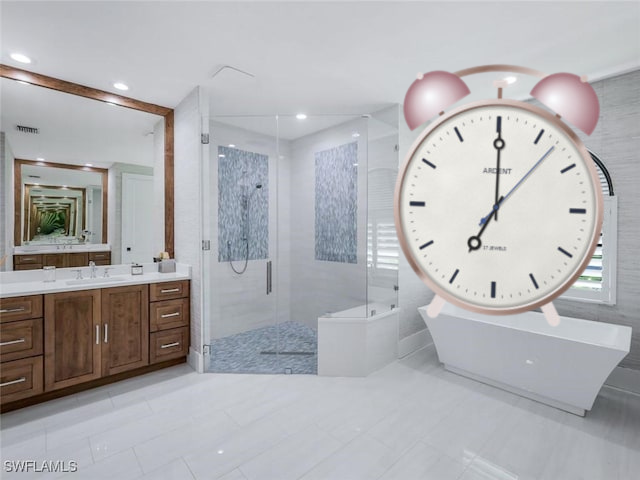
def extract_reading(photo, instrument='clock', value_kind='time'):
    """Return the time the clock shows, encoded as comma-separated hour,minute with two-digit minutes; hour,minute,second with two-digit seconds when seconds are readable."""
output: 7,00,07
